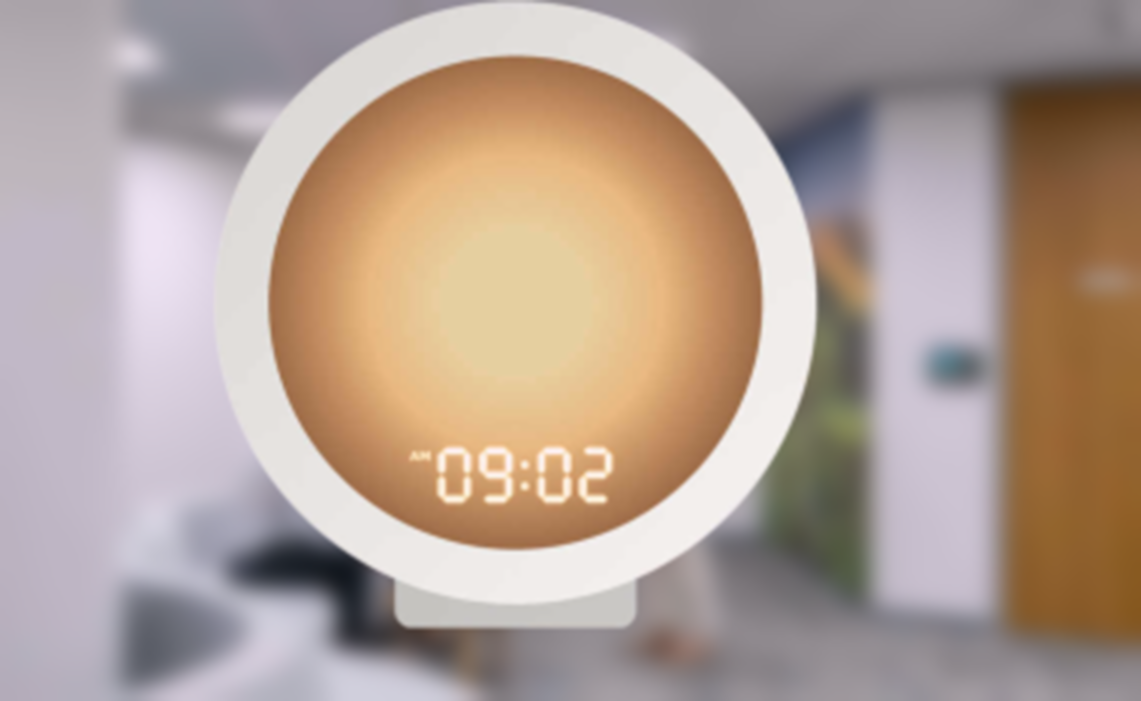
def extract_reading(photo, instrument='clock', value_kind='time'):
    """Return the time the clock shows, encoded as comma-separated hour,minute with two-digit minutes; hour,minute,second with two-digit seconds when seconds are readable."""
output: 9,02
